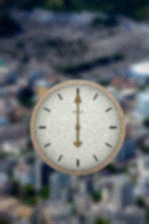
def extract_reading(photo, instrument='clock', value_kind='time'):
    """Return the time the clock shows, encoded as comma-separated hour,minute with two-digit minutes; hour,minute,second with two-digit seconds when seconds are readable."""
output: 6,00
